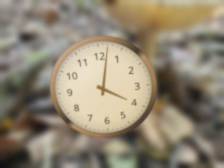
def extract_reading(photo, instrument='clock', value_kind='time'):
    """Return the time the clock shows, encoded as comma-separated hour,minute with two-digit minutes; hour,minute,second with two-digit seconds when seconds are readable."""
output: 4,02
